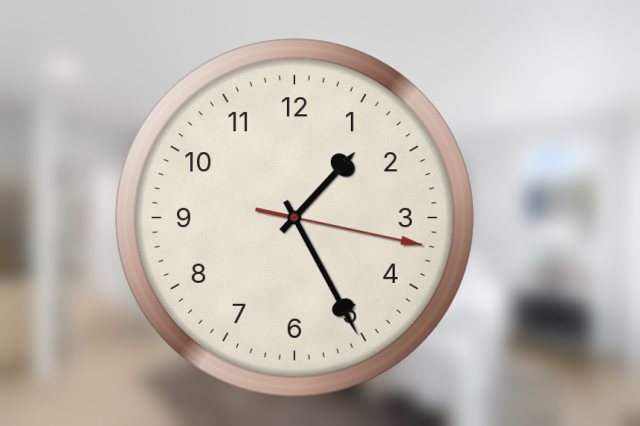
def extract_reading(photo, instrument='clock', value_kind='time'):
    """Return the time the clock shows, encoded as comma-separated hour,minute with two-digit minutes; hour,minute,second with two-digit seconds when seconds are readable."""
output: 1,25,17
